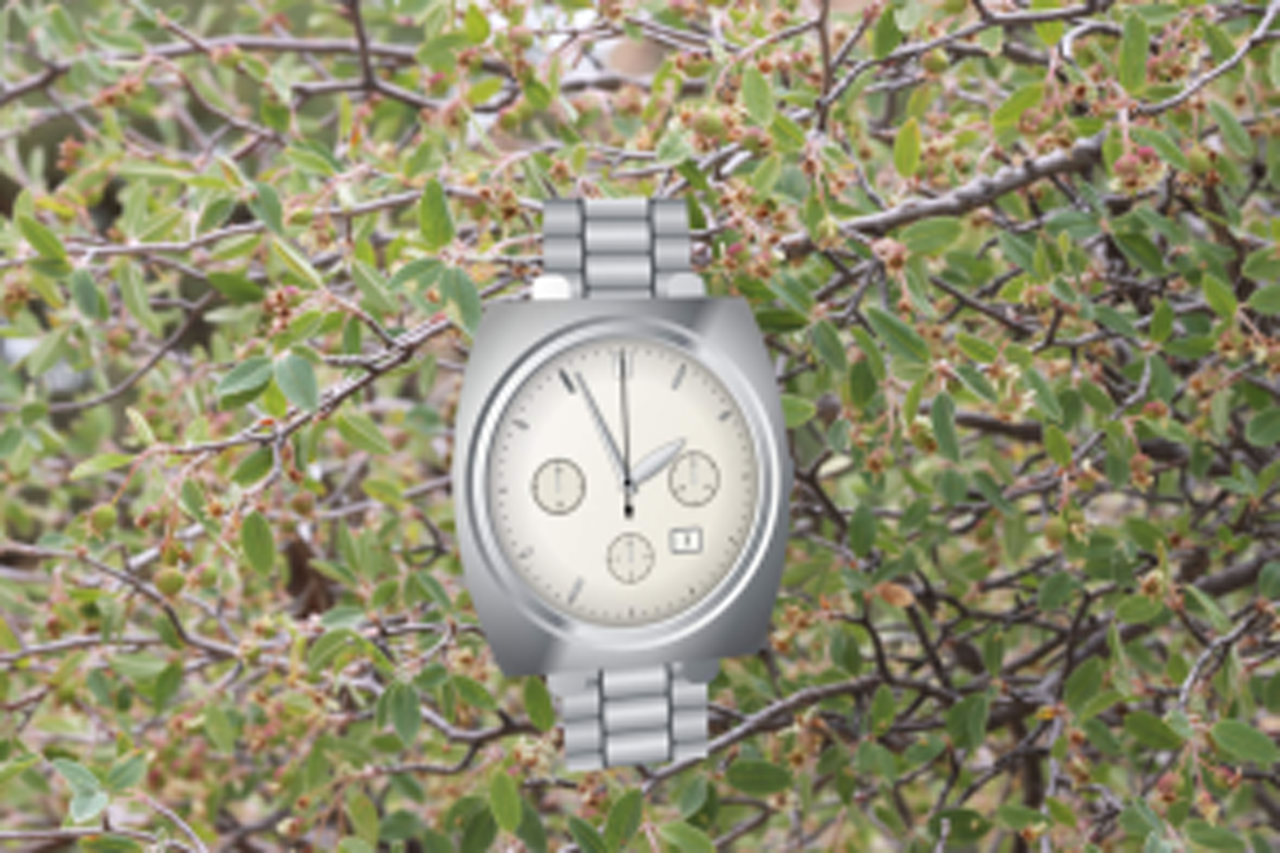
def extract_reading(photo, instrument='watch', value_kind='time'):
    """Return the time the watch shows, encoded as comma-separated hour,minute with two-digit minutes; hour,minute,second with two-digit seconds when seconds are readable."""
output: 1,56
